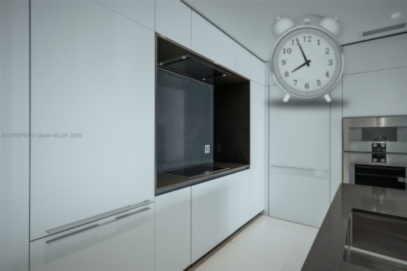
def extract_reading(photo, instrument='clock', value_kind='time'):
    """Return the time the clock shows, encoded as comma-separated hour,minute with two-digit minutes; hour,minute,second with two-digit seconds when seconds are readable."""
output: 7,56
